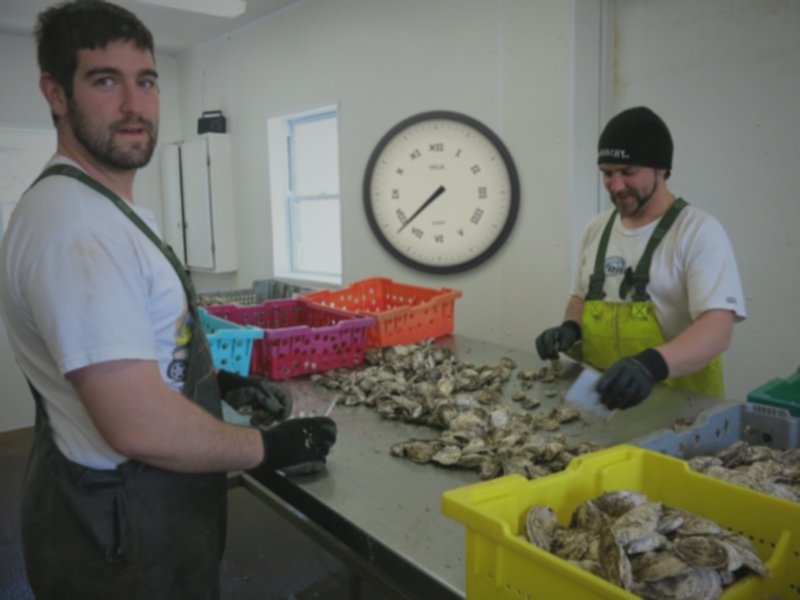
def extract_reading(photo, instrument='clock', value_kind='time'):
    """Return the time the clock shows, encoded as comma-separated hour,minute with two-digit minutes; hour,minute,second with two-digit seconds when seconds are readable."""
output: 7,38
